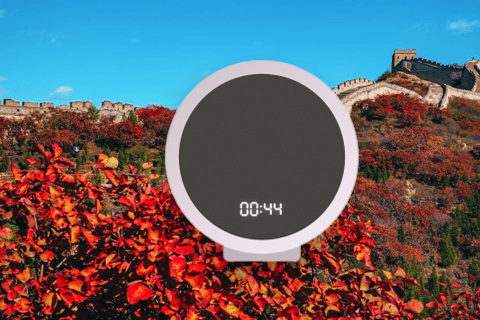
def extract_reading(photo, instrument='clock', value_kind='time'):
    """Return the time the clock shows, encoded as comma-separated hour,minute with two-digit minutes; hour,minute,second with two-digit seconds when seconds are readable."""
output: 0,44
